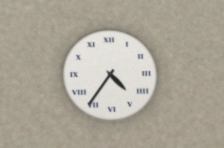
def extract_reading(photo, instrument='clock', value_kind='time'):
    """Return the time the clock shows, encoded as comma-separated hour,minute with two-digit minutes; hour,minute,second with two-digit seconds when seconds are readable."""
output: 4,36
